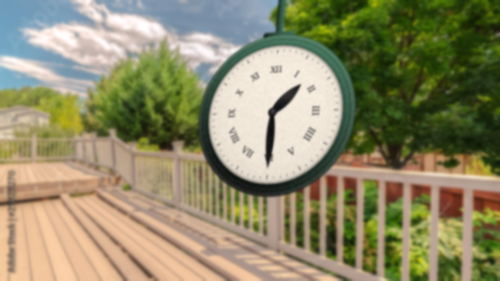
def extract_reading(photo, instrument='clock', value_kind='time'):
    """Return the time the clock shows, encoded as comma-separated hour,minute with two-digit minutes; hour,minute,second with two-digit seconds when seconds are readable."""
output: 1,30
